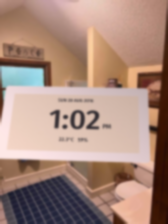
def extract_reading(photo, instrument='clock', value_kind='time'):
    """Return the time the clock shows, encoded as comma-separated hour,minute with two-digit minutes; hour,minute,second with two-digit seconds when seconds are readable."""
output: 1,02
